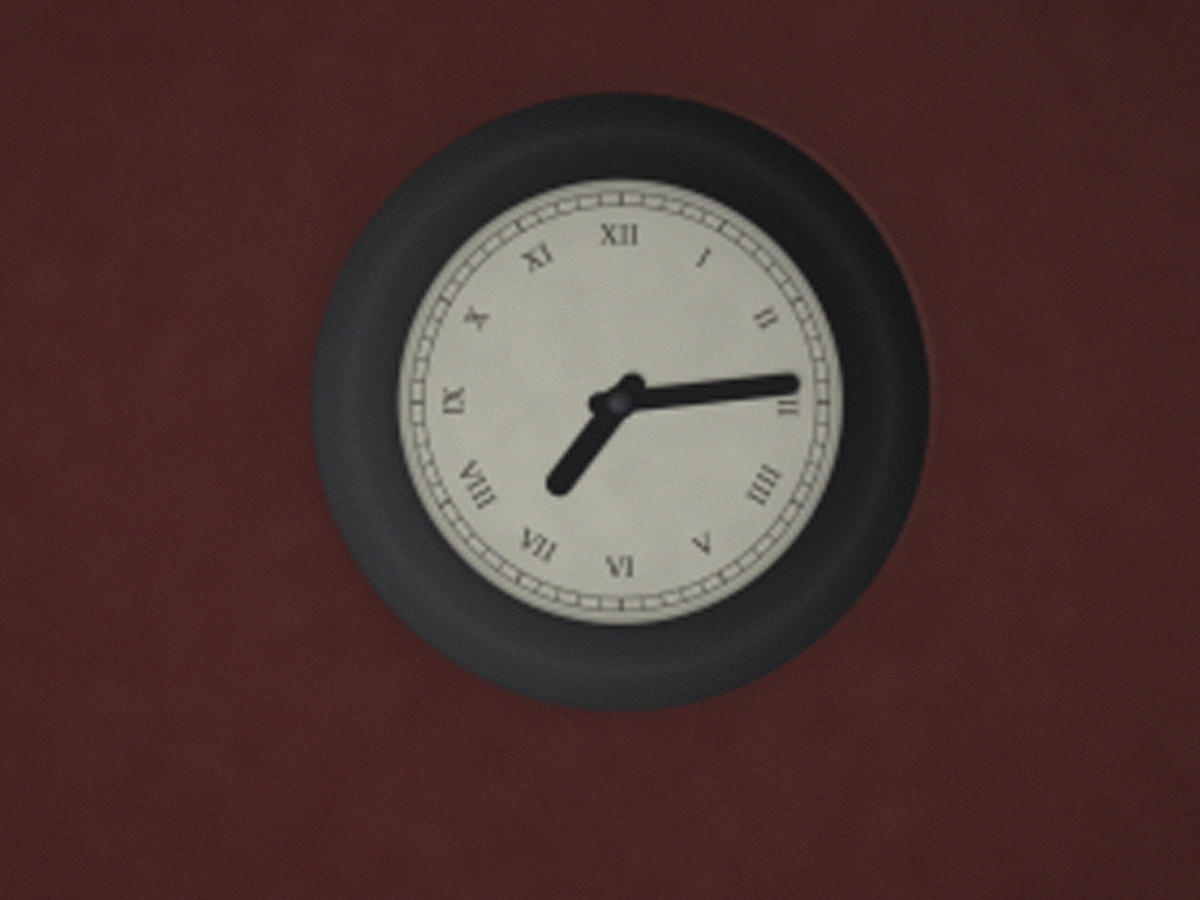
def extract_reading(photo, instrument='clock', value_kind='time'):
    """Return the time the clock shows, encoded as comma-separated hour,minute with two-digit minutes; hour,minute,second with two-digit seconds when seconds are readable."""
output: 7,14
